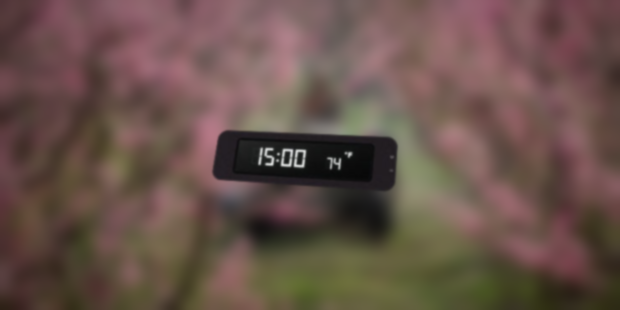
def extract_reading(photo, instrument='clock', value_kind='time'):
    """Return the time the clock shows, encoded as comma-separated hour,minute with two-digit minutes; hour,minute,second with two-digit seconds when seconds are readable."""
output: 15,00
